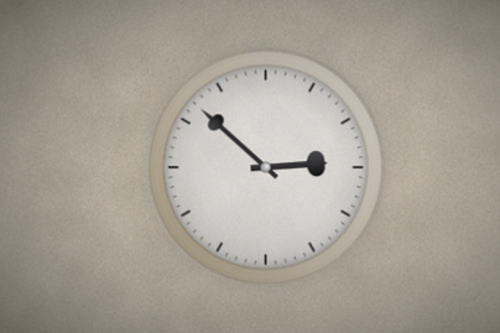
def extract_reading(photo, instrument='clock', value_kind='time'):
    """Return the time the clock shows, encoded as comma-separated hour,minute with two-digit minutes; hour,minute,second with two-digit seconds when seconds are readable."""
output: 2,52
